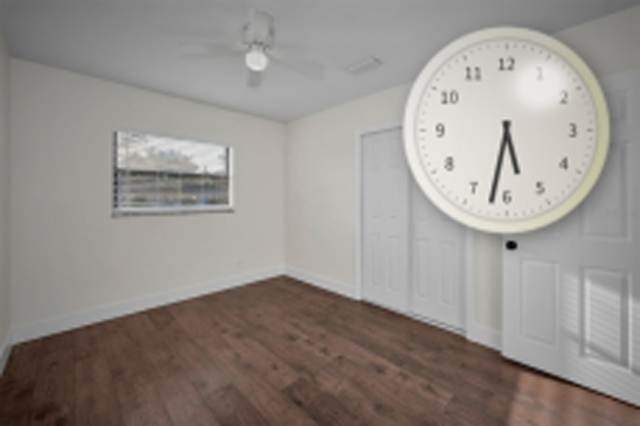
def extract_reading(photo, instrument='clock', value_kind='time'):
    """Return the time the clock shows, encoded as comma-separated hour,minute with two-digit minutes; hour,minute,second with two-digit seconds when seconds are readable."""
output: 5,32
